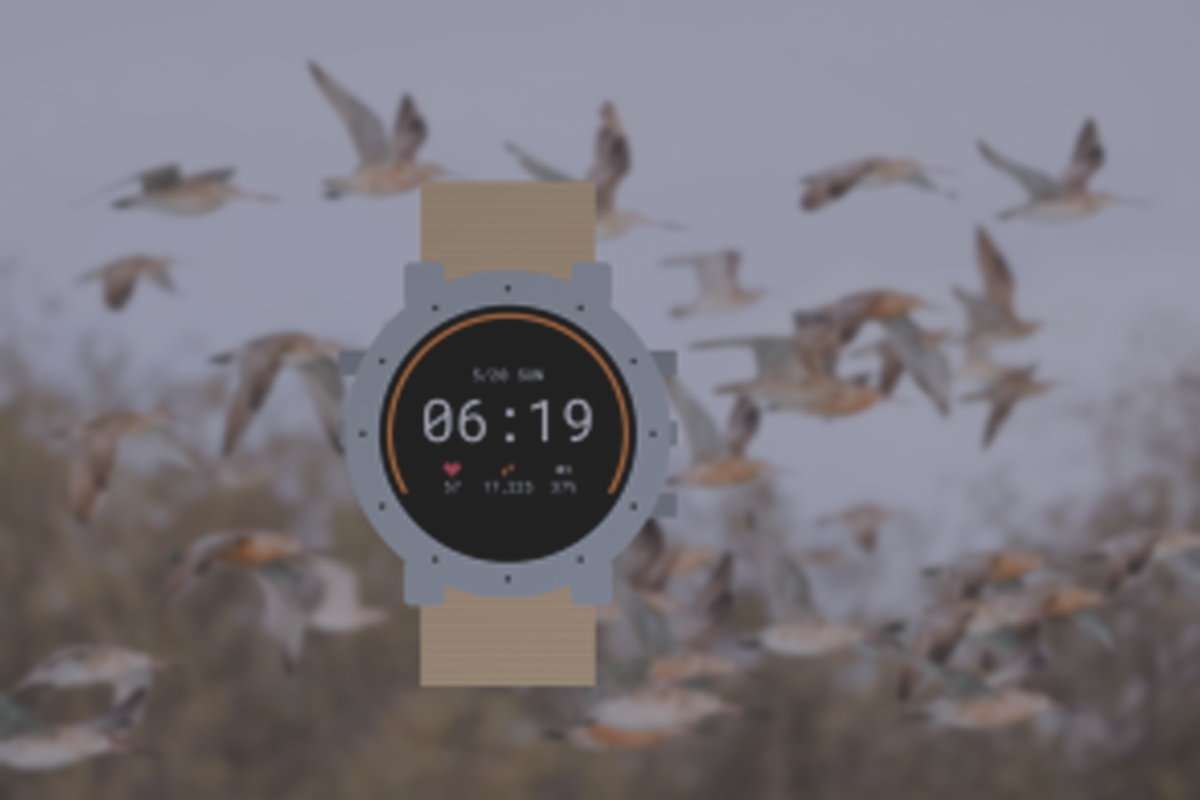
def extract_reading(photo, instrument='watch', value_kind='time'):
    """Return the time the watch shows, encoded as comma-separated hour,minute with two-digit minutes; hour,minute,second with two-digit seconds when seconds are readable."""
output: 6,19
